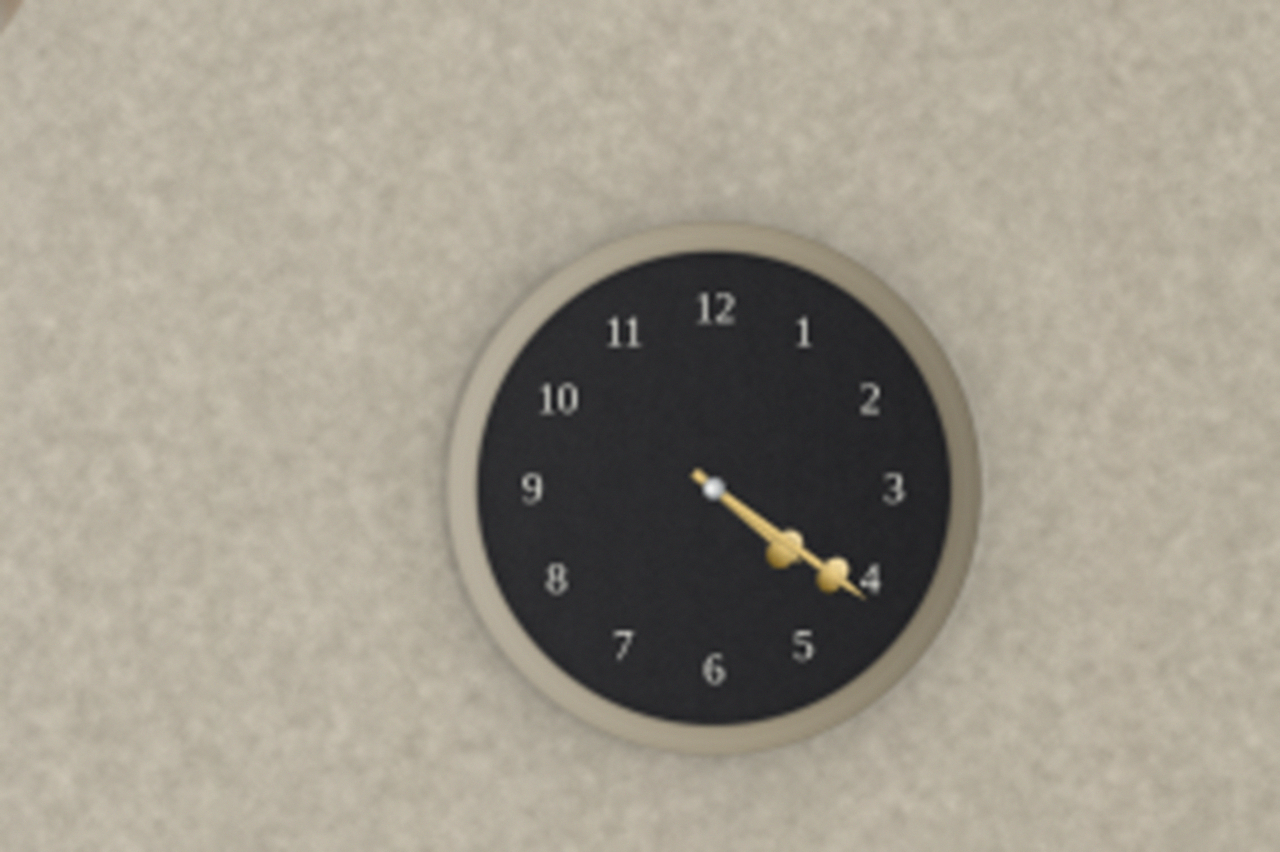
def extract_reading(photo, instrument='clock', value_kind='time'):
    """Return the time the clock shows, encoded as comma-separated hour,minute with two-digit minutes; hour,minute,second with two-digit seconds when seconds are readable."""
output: 4,21
